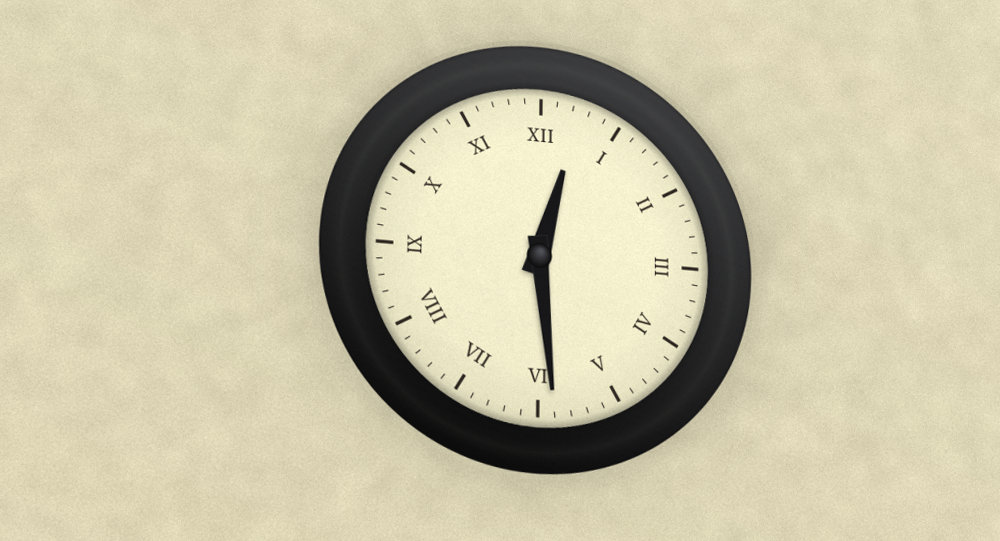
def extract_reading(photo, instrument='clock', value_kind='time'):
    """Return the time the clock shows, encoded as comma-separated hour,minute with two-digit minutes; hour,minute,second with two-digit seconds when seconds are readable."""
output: 12,29
